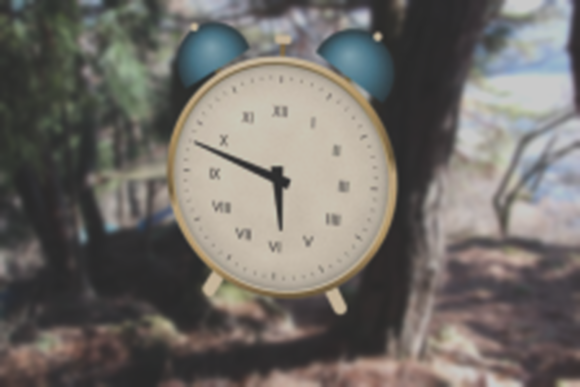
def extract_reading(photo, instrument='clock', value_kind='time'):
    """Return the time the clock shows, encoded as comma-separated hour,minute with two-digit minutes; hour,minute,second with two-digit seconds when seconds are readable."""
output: 5,48
